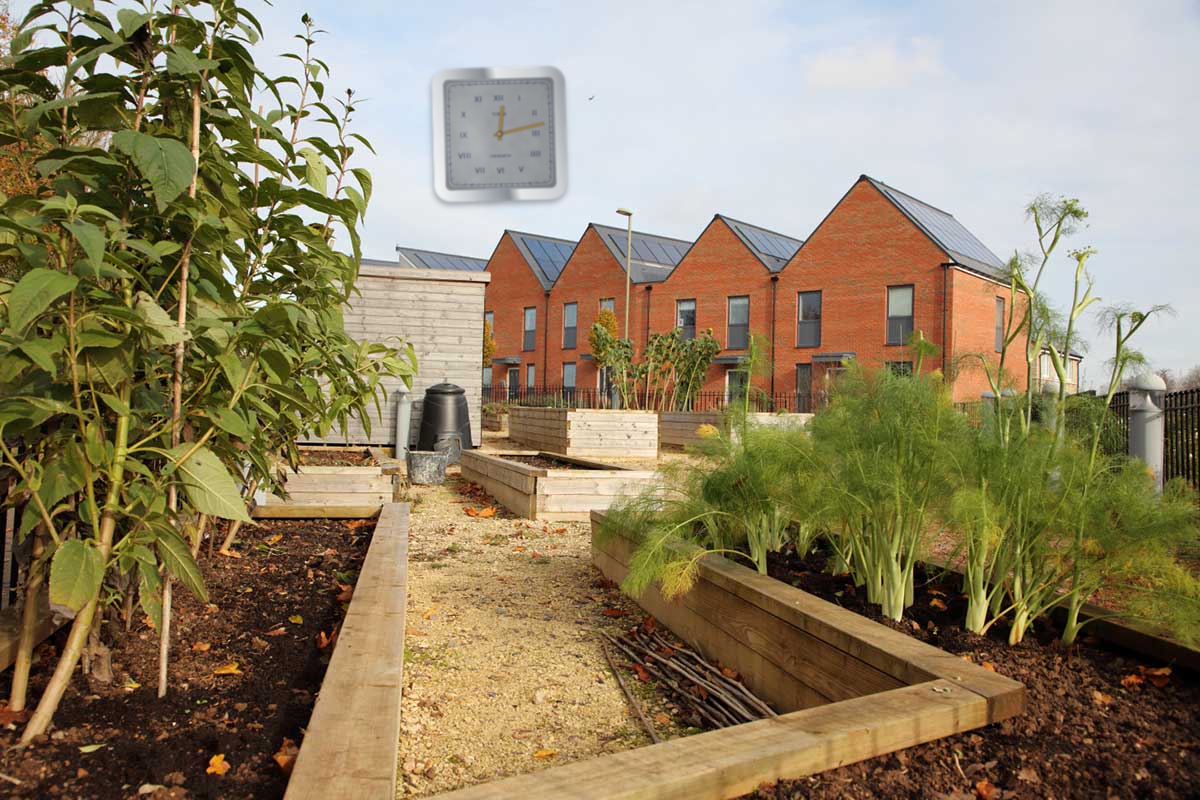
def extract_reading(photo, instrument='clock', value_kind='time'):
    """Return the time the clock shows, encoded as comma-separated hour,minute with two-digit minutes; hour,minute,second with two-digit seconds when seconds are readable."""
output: 12,13
